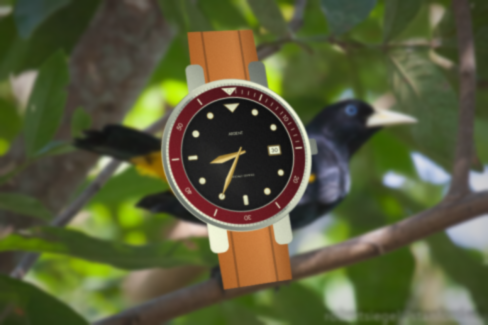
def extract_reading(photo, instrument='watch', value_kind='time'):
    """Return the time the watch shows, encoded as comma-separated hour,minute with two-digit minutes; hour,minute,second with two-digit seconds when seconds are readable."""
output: 8,35
